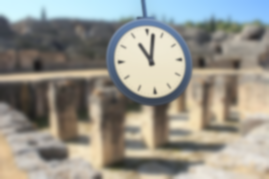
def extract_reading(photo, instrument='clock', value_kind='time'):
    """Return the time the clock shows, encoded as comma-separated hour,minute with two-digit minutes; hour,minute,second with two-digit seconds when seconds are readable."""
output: 11,02
